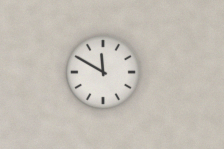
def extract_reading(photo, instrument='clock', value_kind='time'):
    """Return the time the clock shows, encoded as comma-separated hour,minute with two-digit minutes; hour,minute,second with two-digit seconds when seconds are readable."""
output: 11,50
